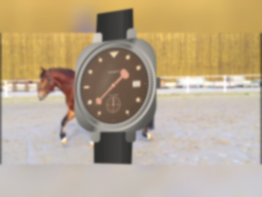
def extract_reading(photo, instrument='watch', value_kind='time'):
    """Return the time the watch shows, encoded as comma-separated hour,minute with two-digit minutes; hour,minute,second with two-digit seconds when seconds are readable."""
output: 1,38
